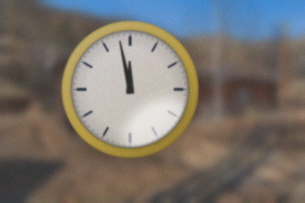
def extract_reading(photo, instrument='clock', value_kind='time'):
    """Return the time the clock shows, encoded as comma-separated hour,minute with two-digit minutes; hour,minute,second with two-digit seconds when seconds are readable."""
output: 11,58
